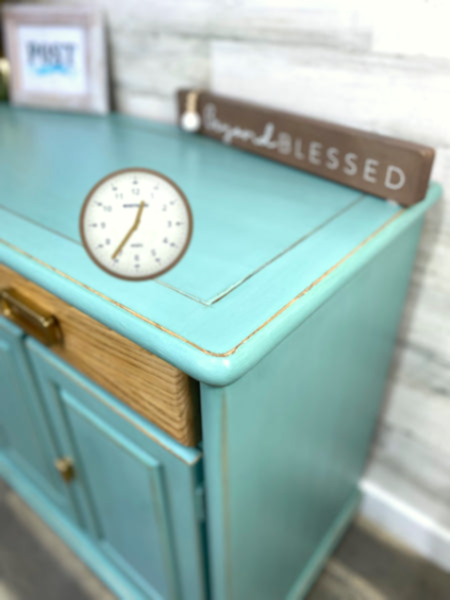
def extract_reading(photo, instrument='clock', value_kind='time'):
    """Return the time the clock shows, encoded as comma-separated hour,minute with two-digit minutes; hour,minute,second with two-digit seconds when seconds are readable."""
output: 12,36
